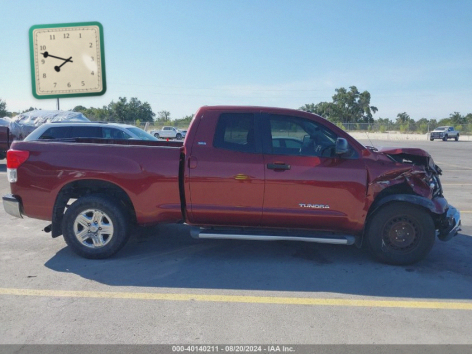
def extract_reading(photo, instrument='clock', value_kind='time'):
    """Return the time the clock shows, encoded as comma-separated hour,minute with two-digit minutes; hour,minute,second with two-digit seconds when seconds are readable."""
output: 7,48
